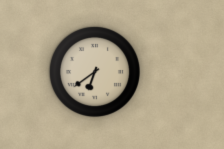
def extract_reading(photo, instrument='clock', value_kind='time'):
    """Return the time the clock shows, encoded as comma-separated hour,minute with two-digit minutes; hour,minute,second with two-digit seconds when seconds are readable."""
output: 6,39
